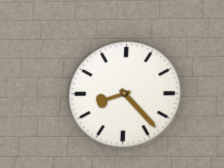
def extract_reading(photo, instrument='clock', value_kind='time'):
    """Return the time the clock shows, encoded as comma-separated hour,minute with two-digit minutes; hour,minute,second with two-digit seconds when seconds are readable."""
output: 8,23
